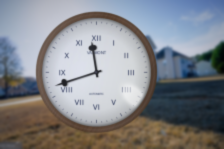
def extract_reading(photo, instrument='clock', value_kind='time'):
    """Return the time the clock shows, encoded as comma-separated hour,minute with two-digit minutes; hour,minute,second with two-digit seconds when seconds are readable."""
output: 11,42
